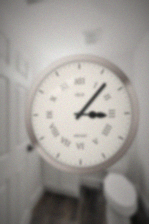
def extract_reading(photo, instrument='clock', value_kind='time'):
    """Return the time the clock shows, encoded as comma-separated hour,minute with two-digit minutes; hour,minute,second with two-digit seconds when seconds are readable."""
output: 3,07
